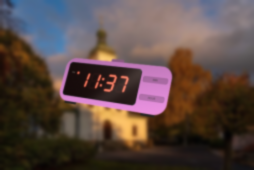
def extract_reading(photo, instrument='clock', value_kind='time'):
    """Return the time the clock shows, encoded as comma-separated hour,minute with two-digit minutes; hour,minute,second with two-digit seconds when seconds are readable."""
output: 11,37
